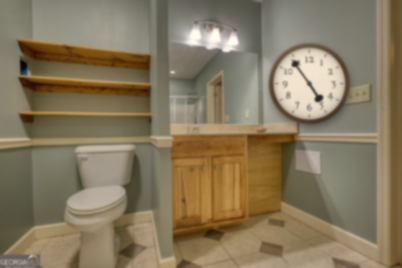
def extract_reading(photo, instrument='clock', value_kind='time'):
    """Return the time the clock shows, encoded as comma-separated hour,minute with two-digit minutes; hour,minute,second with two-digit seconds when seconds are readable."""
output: 4,54
